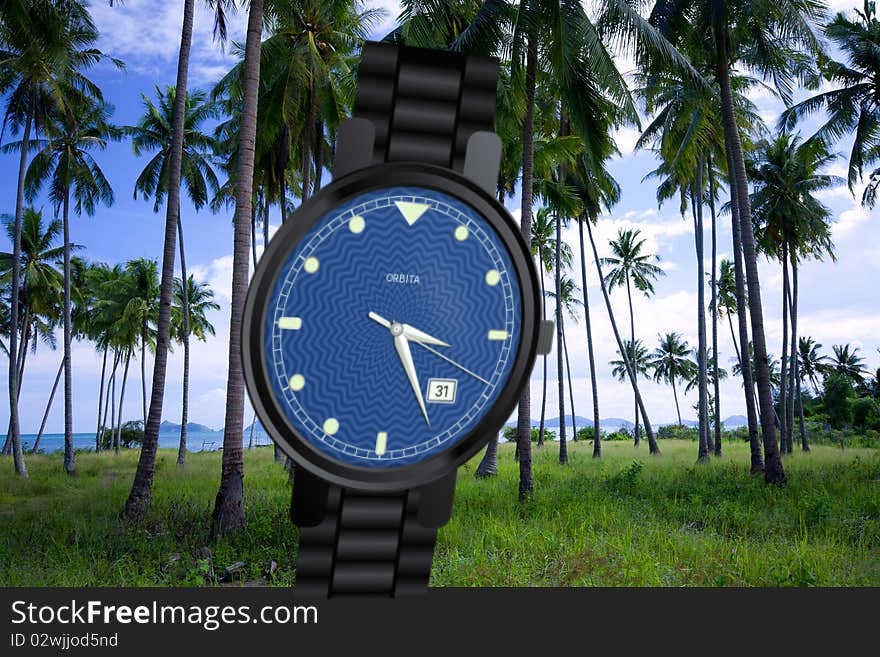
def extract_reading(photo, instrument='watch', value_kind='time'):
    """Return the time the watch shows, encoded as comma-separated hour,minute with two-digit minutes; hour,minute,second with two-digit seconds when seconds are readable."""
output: 3,25,19
